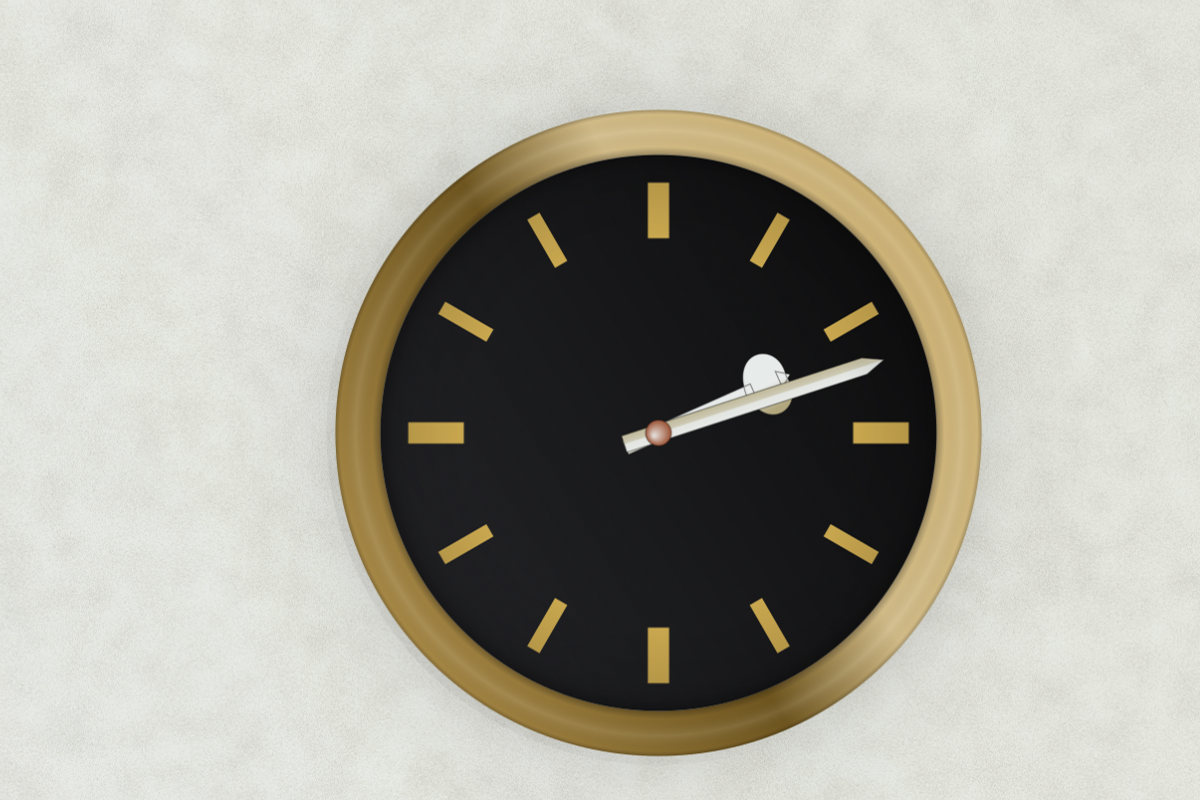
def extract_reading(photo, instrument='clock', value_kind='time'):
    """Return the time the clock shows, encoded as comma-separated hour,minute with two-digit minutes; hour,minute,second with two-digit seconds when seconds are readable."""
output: 2,12
